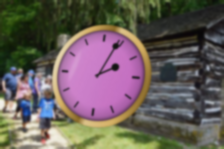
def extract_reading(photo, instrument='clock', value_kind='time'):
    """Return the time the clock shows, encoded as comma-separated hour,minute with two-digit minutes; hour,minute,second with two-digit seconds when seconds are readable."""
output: 2,04
